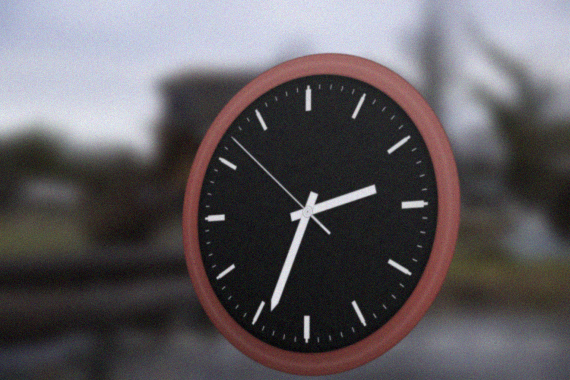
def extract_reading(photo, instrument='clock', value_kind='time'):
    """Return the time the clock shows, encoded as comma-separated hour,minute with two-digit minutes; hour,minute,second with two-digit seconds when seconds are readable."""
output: 2,33,52
